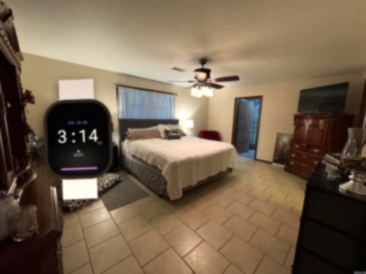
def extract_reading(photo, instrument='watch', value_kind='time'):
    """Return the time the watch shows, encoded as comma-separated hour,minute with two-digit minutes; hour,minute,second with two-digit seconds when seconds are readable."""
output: 3,14
